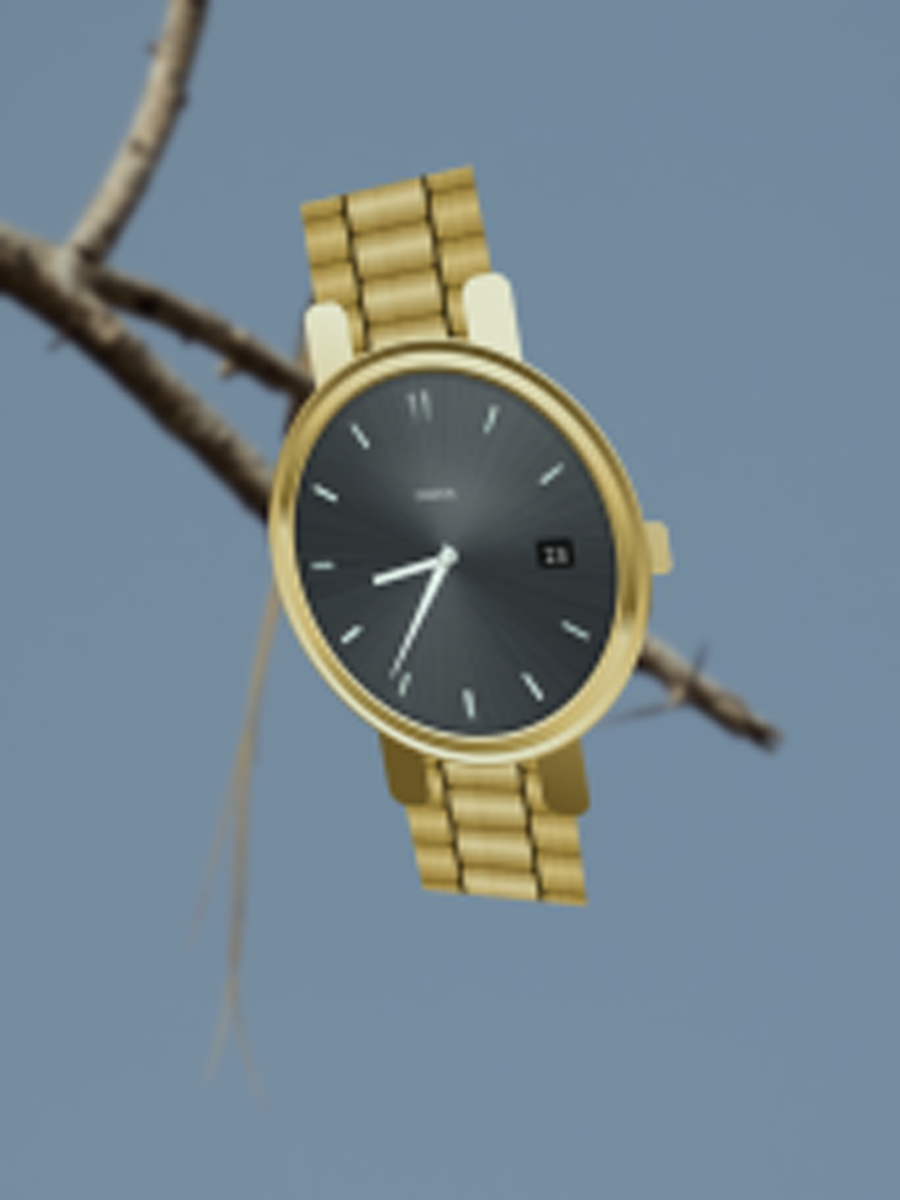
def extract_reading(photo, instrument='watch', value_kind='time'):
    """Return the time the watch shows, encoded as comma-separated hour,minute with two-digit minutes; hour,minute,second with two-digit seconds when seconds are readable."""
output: 8,36
